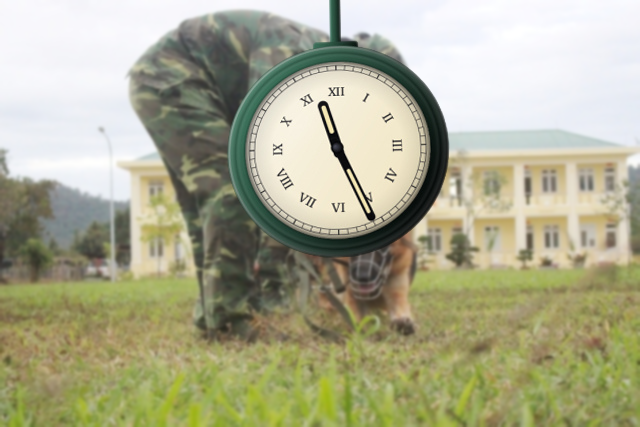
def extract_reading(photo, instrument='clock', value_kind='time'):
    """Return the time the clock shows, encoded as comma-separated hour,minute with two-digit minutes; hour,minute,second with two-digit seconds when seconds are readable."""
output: 11,26
